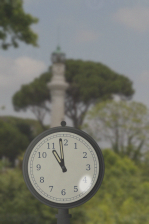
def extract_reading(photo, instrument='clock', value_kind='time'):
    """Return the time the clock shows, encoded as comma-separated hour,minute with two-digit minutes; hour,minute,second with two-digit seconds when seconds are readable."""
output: 10,59
